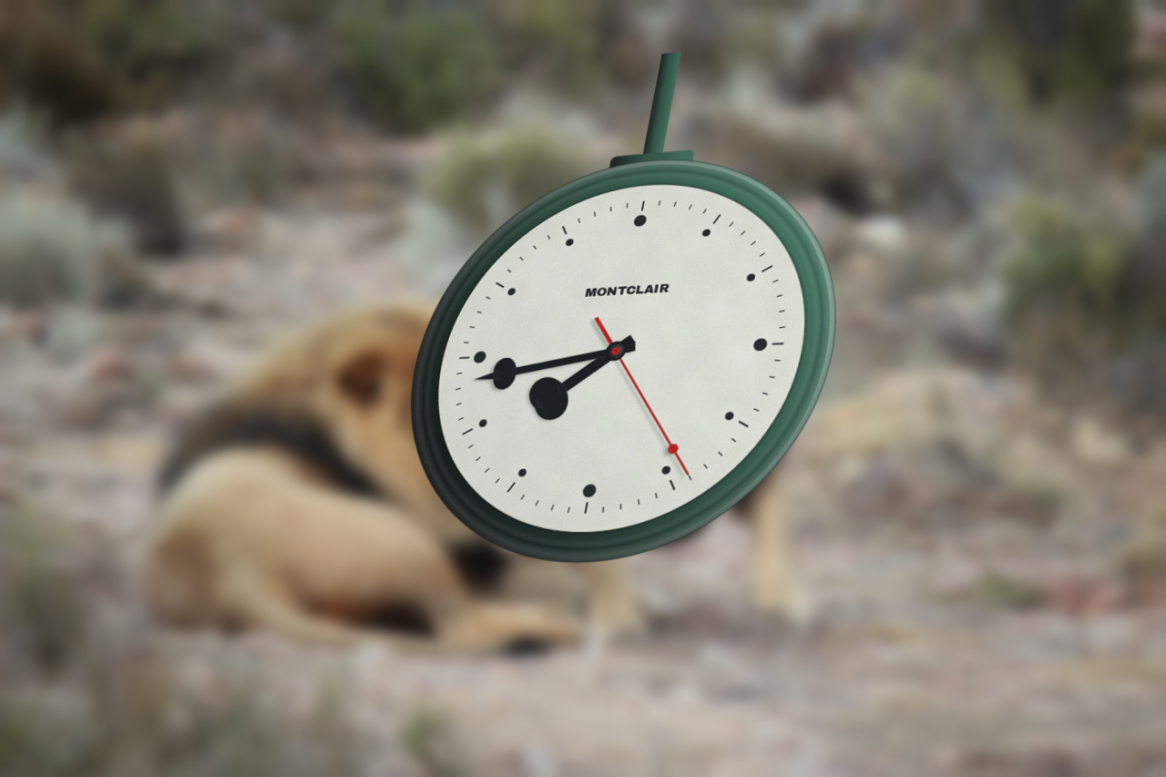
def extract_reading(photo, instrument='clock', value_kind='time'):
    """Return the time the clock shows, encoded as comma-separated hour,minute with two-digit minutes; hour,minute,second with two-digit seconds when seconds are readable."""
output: 7,43,24
